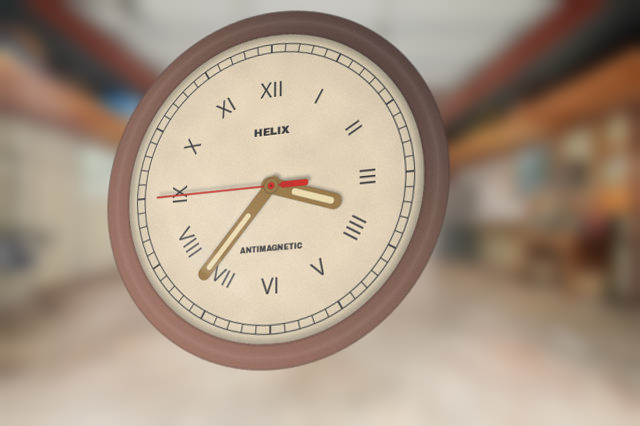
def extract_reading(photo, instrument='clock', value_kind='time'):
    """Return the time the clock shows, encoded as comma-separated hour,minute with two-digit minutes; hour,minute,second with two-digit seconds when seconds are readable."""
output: 3,36,45
